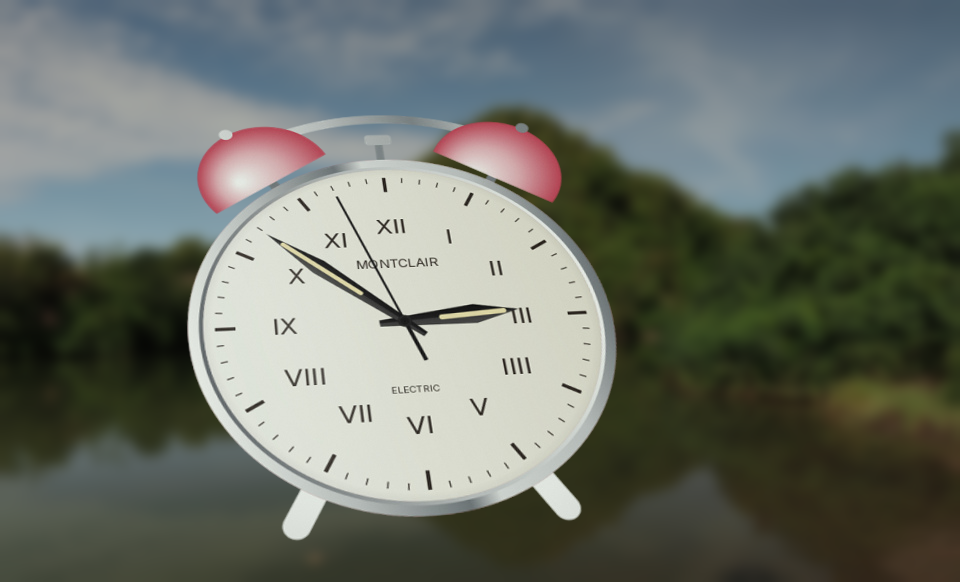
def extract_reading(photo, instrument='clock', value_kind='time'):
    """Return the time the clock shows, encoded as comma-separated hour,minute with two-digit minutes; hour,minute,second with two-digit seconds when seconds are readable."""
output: 2,51,57
